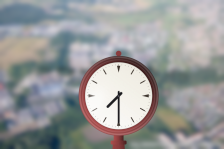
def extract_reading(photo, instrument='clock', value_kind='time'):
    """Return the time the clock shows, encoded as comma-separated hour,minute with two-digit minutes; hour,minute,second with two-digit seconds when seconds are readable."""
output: 7,30
